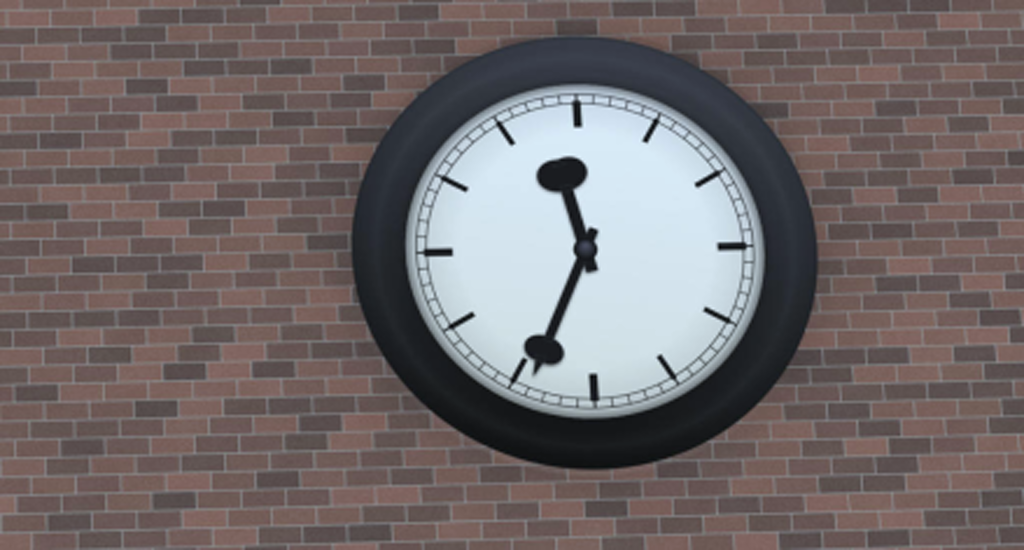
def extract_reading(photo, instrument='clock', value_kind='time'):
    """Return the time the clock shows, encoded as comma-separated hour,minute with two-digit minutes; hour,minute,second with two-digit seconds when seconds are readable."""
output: 11,34
